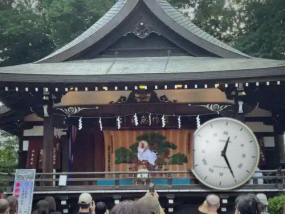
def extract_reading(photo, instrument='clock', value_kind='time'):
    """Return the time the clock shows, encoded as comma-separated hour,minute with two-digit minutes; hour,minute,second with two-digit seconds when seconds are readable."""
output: 12,25
